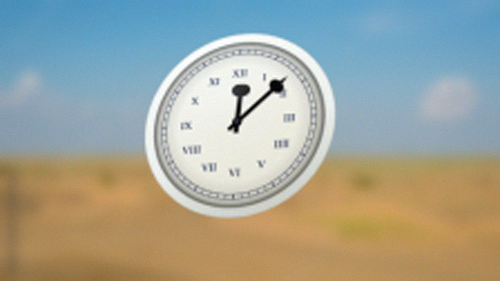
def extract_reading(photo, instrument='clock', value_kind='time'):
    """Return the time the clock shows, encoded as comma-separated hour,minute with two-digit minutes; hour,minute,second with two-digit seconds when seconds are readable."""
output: 12,08
